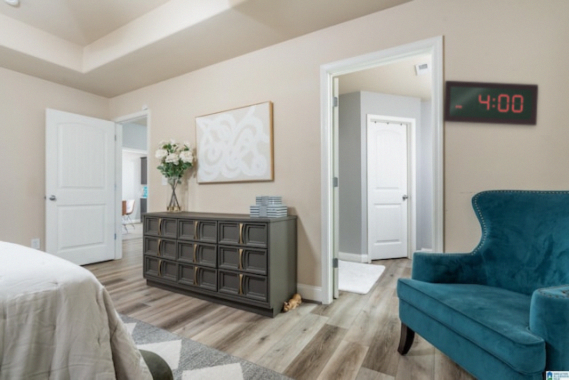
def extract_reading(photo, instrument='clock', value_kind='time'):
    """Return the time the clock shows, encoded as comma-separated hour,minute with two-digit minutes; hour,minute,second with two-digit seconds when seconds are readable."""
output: 4,00
